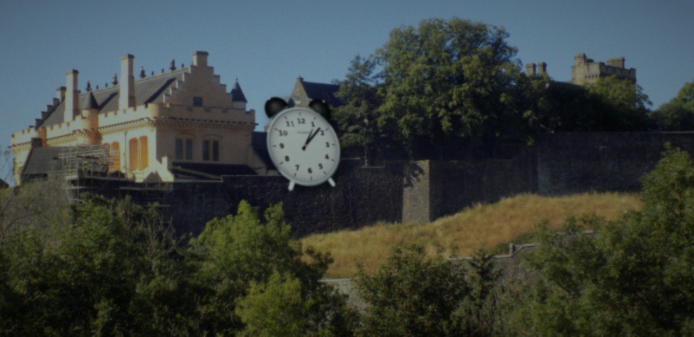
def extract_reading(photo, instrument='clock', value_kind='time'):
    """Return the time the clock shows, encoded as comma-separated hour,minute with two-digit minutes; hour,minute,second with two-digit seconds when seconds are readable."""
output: 1,08
